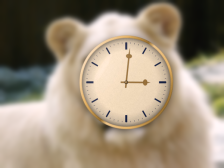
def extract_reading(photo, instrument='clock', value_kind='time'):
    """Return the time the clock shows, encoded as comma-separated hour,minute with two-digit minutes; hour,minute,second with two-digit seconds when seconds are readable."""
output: 3,01
